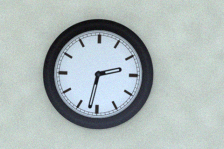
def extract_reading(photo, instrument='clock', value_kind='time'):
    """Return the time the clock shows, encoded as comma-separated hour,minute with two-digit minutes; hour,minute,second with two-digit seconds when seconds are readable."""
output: 2,32
